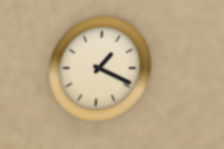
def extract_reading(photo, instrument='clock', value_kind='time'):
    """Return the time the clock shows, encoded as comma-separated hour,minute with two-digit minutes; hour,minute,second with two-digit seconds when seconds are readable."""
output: 1,19
